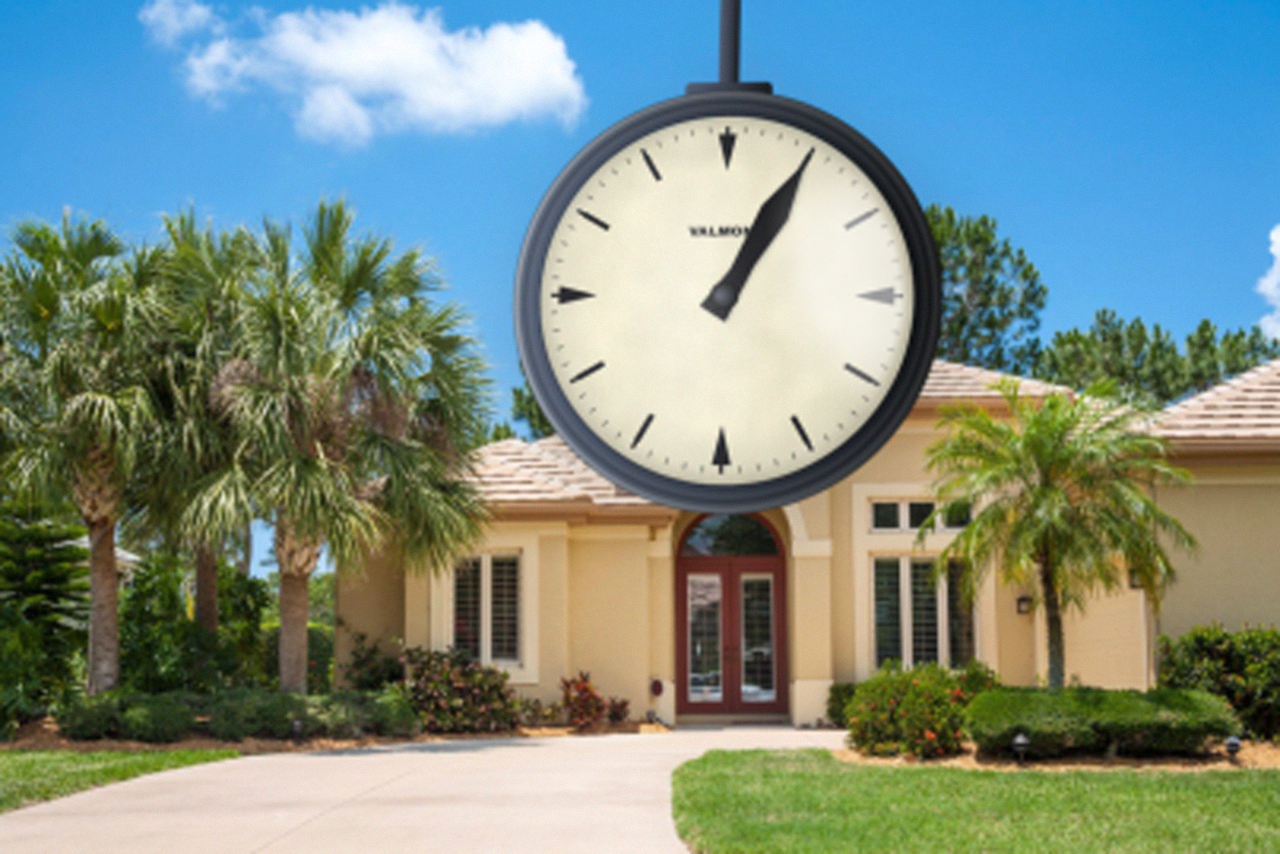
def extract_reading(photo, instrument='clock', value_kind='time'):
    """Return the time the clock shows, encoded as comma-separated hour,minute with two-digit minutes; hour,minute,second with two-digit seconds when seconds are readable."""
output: 1,05
